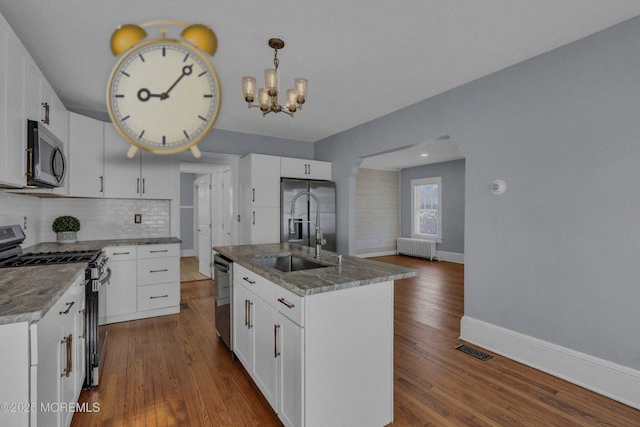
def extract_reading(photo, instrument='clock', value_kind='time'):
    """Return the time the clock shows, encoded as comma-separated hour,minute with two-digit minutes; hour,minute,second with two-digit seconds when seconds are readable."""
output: 9,07
